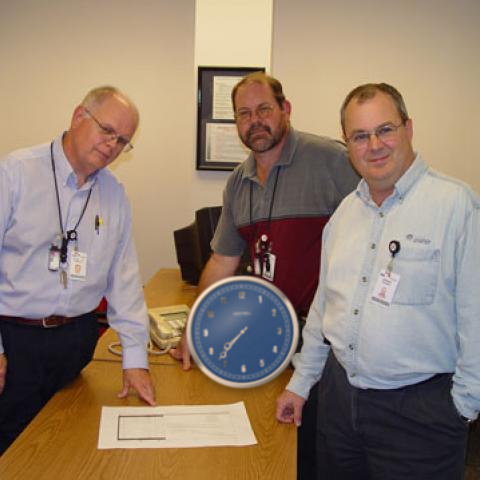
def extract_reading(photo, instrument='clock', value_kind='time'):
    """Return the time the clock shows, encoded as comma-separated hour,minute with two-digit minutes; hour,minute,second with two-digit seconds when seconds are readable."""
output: 7,37
